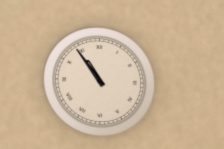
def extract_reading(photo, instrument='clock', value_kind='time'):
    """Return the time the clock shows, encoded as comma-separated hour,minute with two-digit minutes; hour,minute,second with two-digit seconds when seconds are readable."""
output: 10,54
